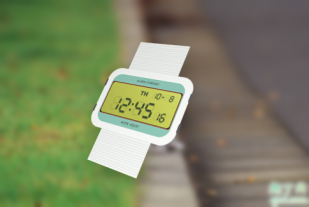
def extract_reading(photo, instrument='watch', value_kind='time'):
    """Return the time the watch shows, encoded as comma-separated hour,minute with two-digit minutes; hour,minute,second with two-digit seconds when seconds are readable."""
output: 12,45,16
